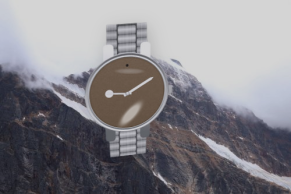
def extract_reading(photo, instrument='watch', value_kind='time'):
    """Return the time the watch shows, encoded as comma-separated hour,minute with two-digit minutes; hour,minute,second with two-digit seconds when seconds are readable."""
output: 9,10
